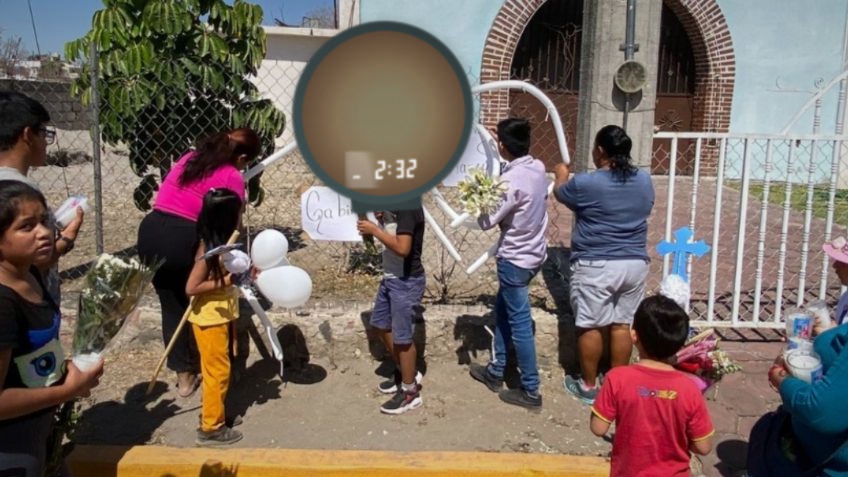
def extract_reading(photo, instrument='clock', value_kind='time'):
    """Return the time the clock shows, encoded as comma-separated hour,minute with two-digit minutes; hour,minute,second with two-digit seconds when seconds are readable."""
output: 2,32
